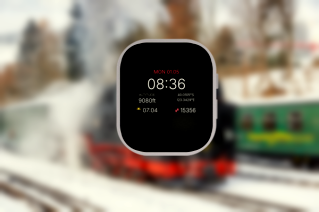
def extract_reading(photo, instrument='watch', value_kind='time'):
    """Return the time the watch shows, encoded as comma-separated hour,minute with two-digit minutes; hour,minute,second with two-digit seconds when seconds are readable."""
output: 8,36
